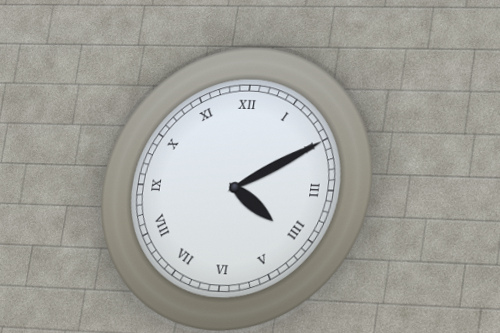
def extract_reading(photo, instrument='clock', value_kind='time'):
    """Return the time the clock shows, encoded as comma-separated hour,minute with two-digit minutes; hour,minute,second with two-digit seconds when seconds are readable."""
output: 4,10
